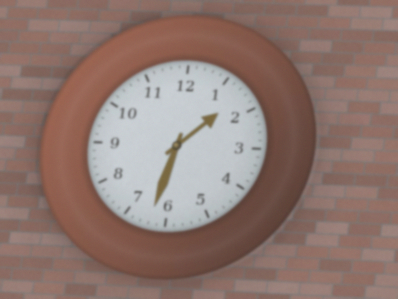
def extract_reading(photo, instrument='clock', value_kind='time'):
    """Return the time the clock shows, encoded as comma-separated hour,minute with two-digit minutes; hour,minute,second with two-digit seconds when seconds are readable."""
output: 1,32
